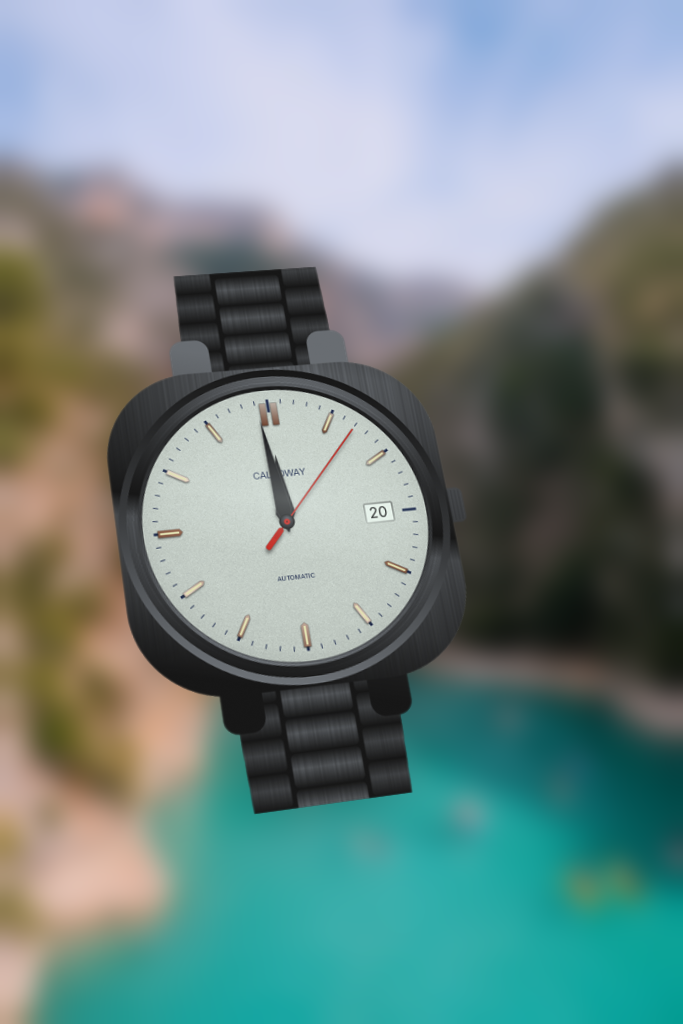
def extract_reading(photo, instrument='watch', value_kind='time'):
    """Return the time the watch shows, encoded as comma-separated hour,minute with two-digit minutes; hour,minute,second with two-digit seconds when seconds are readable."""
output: 11,59,07
